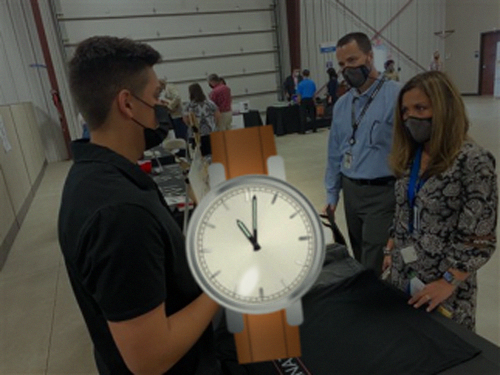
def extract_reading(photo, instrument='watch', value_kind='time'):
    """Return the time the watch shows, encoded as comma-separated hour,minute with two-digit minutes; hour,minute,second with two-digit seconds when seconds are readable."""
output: 11,01
